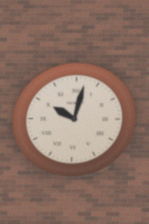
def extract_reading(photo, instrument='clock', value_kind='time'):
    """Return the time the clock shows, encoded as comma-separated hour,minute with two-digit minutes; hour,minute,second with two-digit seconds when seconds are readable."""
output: 10,02
